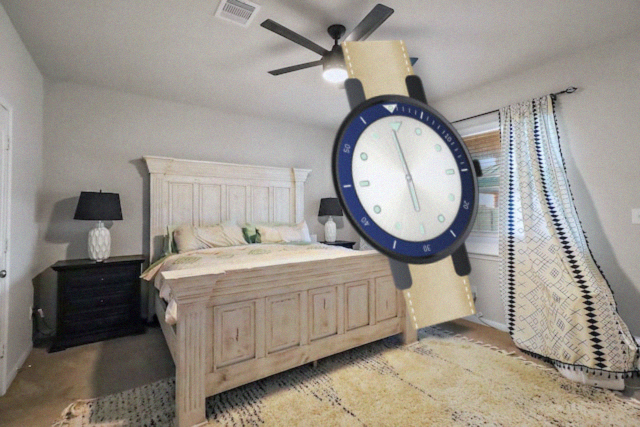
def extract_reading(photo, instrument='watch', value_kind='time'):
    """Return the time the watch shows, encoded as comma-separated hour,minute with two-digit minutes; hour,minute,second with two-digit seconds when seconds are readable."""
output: 5,59
